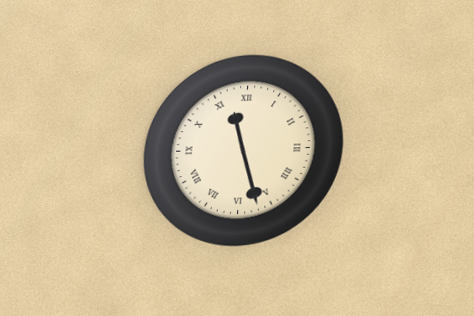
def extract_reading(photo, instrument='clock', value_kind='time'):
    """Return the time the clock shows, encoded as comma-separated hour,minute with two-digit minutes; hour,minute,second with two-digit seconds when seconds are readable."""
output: 11,27
